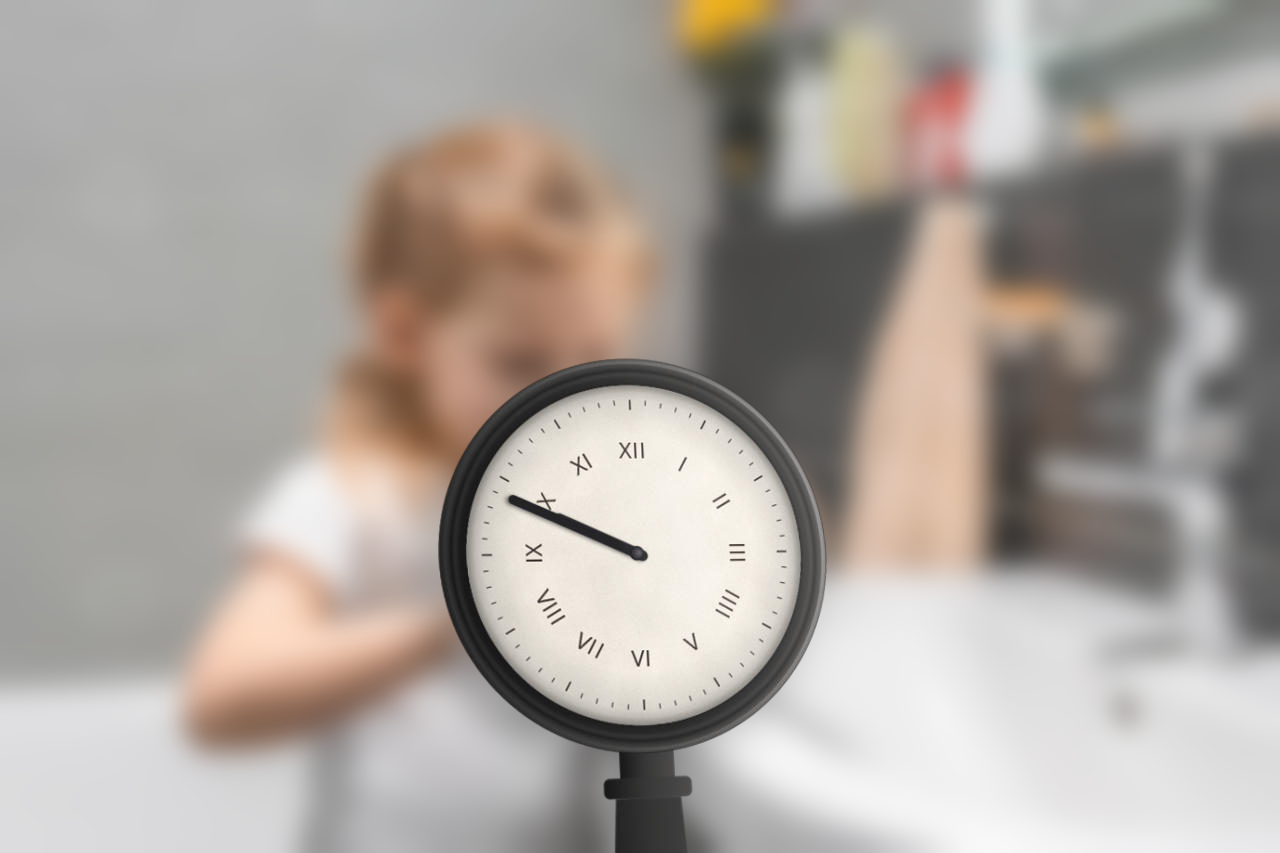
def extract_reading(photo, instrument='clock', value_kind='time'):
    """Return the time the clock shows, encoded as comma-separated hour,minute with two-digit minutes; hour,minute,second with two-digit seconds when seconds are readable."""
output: 9,49
